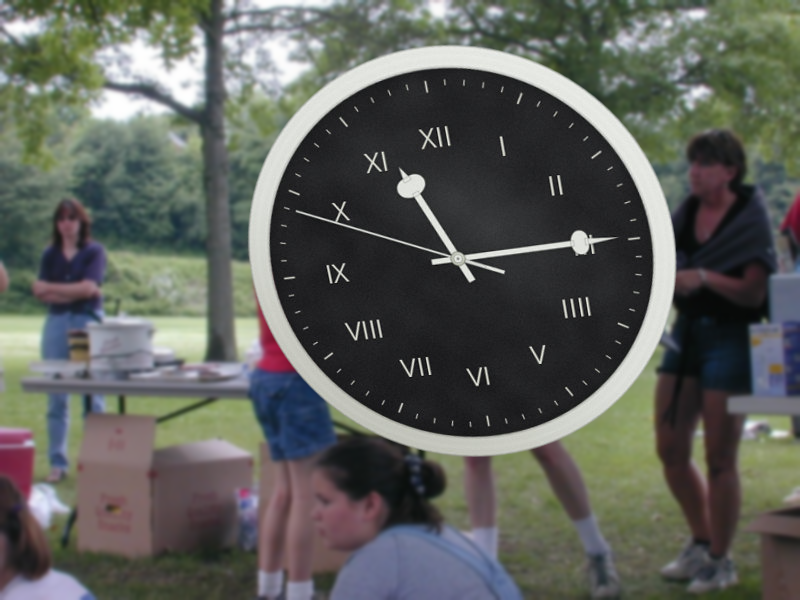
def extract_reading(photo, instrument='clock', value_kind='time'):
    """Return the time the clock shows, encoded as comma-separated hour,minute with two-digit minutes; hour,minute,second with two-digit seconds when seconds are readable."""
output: 11,14,49
